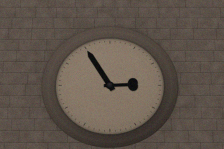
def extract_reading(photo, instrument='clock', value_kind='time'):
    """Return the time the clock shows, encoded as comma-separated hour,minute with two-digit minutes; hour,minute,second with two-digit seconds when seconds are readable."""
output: 2,55
